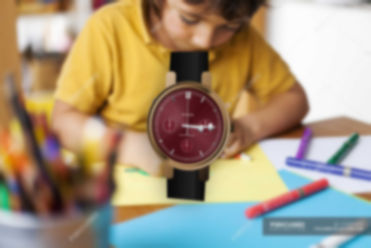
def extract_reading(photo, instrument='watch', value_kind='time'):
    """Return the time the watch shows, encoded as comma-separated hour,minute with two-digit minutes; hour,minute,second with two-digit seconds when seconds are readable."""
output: 3,15
